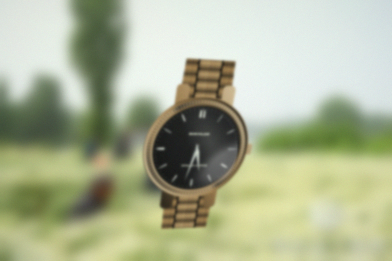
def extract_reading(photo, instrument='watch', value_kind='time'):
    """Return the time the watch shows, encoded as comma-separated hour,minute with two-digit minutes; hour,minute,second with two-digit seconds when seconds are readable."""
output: 5,32
